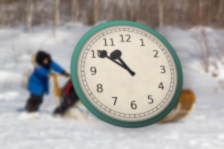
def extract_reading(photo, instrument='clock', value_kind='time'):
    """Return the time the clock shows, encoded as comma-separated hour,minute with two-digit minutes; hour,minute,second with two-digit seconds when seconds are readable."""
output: 10,51
